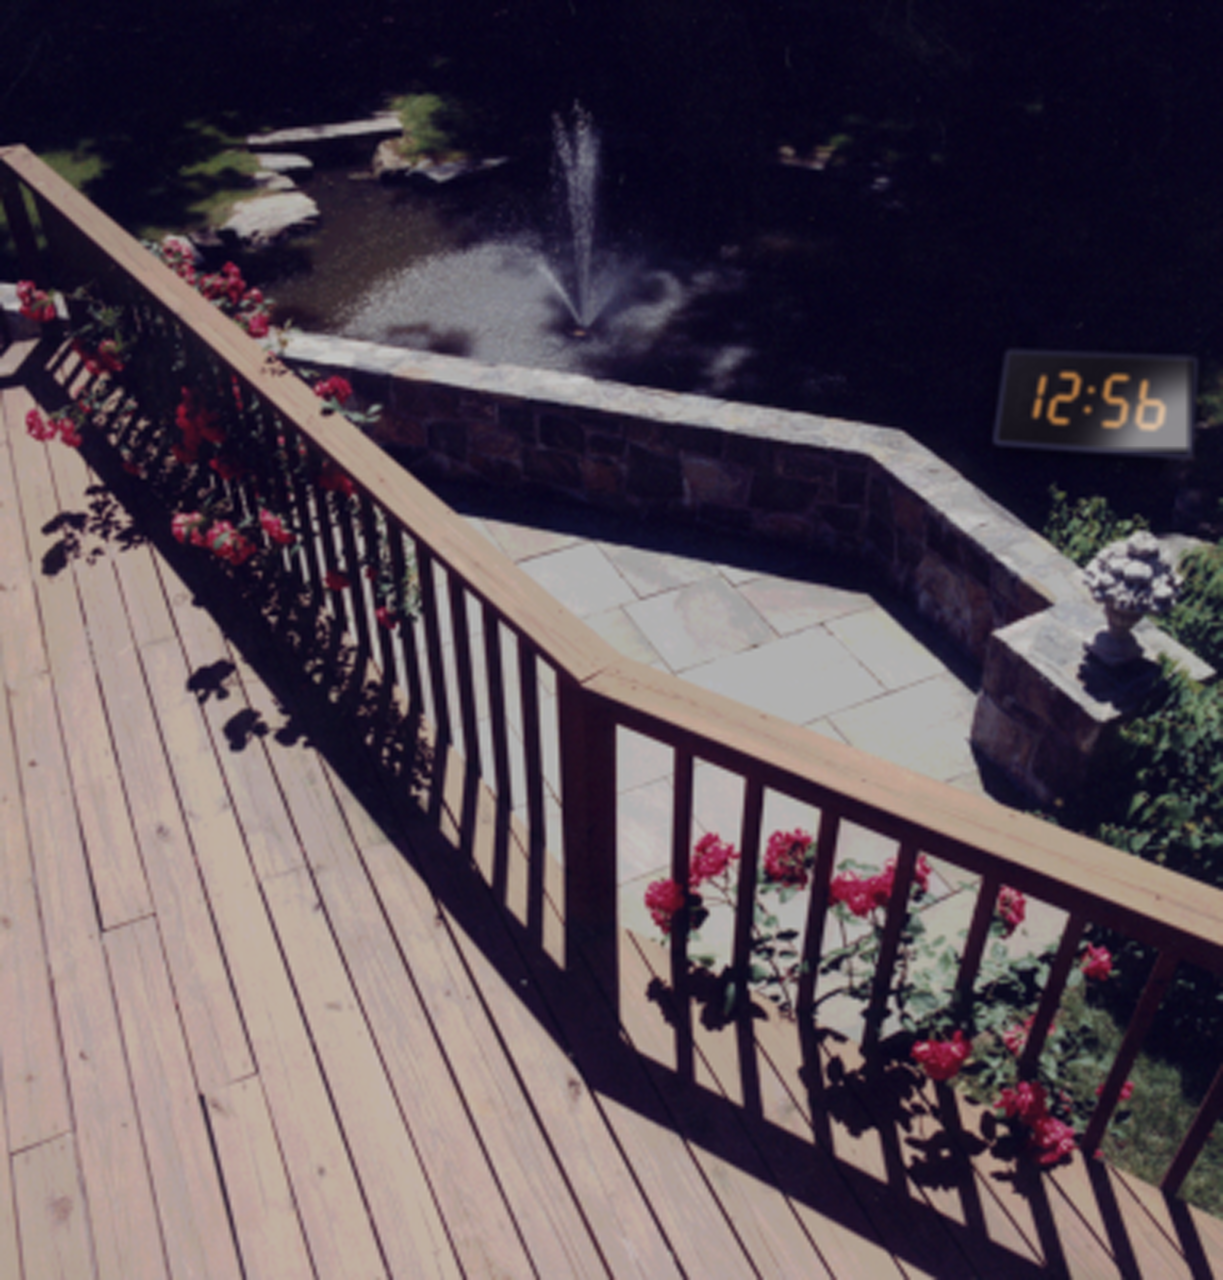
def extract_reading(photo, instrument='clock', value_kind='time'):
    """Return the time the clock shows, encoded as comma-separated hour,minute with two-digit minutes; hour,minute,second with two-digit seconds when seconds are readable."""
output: 12,56
